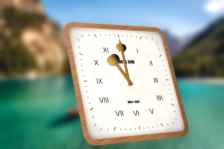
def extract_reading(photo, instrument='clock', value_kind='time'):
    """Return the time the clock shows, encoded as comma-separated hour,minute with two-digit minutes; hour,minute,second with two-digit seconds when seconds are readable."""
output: 11,00
